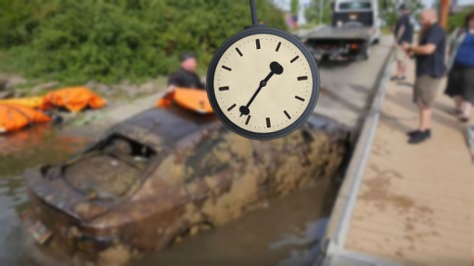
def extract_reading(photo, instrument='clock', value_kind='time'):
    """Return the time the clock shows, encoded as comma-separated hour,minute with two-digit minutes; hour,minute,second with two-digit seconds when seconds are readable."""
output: 1,37
